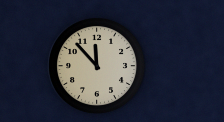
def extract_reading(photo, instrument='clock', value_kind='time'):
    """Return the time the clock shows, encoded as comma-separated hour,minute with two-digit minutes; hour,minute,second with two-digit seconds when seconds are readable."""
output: 11,53
